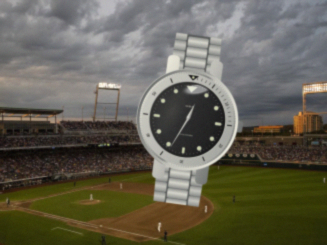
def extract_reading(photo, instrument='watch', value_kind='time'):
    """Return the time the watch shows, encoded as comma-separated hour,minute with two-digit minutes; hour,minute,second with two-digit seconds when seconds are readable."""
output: 12,34
